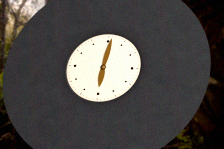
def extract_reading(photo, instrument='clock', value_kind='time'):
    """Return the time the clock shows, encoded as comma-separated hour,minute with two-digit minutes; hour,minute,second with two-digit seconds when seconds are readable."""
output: 6,01
